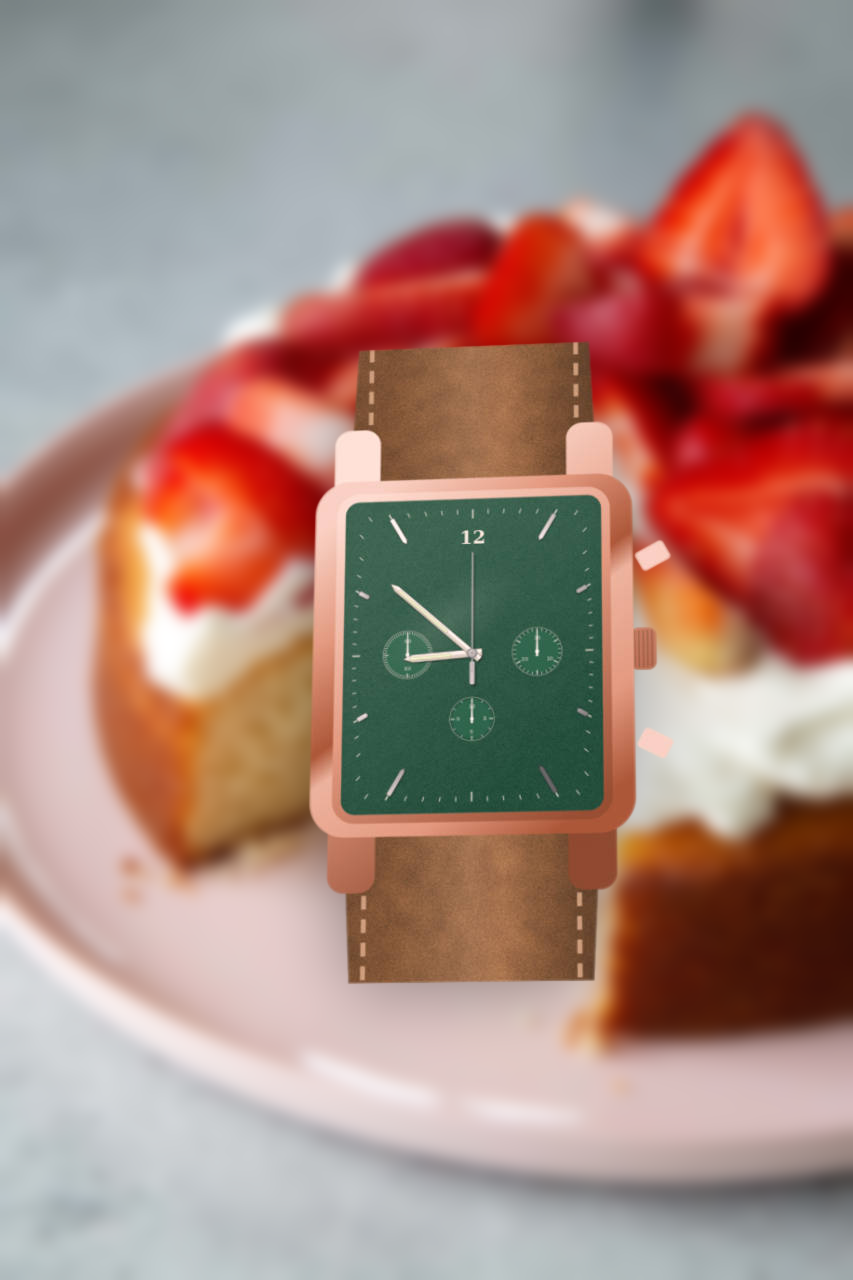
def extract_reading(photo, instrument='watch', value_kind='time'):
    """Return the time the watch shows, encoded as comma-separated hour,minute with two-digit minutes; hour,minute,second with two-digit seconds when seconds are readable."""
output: 8,52
